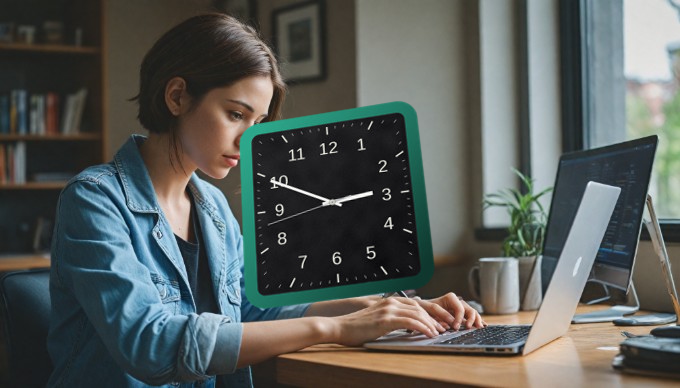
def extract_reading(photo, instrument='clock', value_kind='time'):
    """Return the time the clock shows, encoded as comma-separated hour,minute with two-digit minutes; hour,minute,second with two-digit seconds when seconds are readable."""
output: 2,49,43
